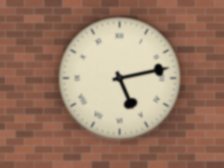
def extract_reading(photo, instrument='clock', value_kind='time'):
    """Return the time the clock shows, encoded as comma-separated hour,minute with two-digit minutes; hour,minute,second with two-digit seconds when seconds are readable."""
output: 5,13
